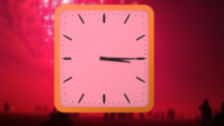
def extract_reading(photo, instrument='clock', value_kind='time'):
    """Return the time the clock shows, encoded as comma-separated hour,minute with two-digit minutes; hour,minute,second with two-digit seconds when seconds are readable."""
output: 3,15
